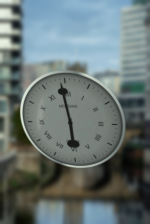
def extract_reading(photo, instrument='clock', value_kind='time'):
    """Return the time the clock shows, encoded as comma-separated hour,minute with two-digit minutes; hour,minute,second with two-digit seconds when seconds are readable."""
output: 5,59
